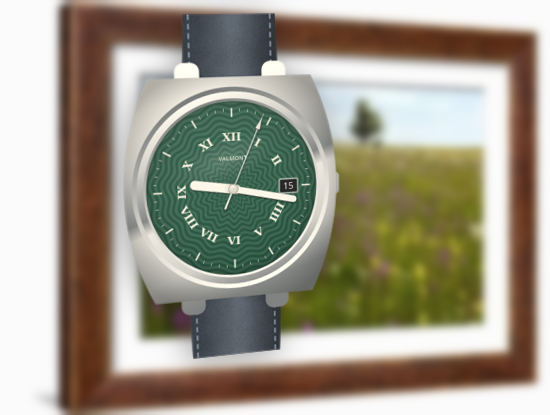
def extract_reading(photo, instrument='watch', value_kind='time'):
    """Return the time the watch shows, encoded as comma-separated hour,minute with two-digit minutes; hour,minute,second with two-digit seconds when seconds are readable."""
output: 9,17,04
